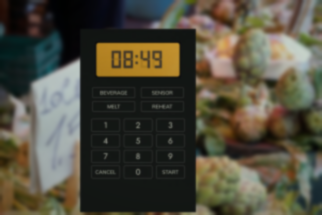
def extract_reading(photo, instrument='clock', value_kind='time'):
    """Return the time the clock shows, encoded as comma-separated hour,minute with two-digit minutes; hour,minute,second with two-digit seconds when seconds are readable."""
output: 8,49
